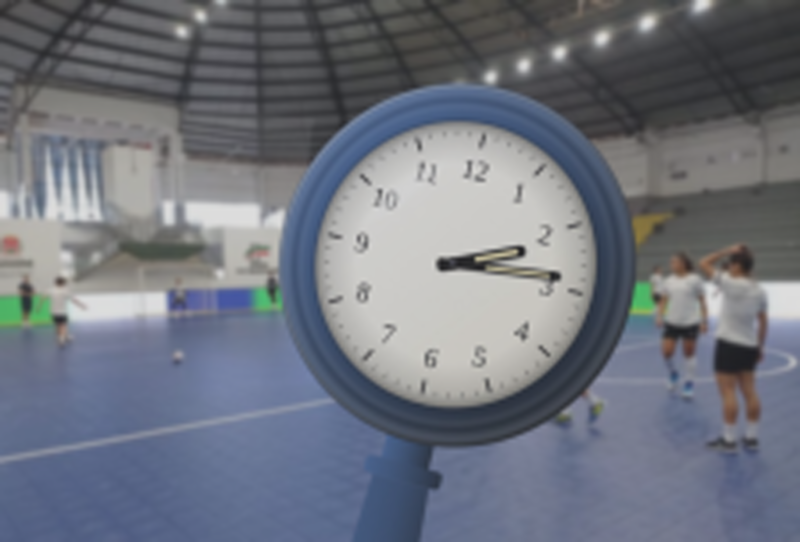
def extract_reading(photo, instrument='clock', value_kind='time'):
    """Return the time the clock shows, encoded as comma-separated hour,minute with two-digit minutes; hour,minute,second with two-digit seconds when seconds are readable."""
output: 2,14
